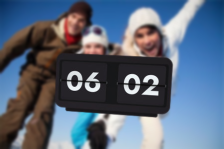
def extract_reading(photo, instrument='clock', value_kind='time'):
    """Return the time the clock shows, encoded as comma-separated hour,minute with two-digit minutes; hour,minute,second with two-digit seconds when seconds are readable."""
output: 6,02
